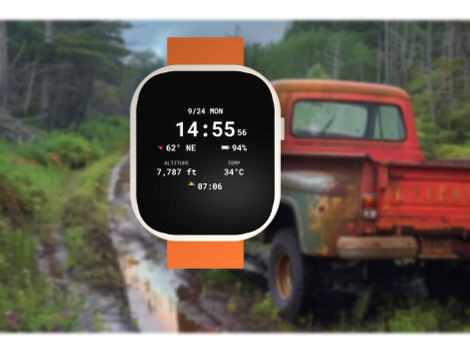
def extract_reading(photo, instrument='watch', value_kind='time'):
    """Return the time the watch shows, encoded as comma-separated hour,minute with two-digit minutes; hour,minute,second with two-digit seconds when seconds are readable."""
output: 14,55,56
